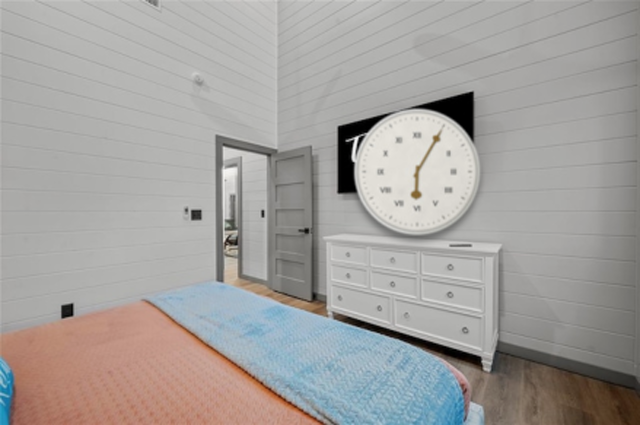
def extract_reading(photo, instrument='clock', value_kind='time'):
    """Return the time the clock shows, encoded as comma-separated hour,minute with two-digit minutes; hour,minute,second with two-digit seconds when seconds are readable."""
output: 6,05
